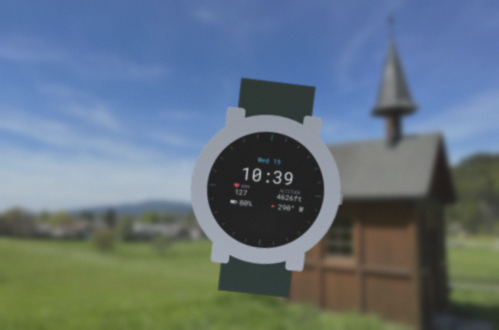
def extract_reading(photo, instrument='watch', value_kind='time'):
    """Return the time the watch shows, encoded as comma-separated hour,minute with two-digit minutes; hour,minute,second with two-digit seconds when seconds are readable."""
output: 10,39
